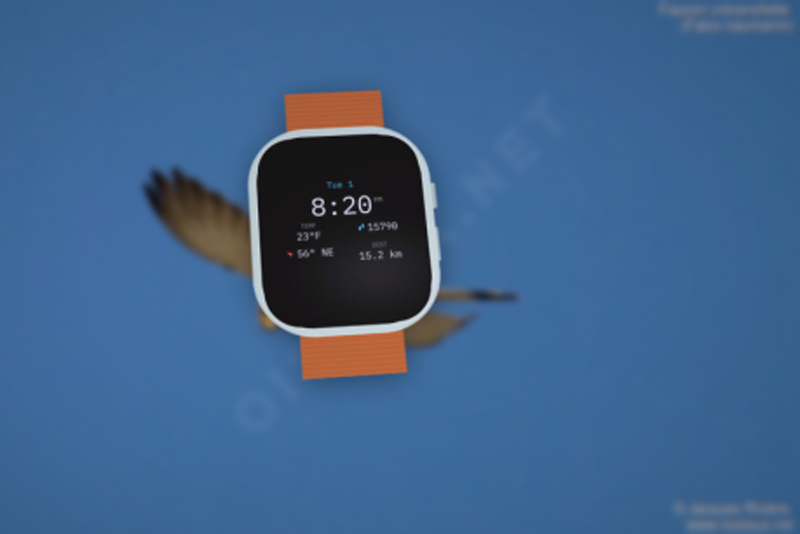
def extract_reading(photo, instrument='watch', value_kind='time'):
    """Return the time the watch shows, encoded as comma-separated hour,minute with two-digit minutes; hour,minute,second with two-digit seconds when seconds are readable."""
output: 8,20
